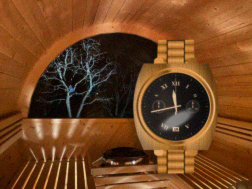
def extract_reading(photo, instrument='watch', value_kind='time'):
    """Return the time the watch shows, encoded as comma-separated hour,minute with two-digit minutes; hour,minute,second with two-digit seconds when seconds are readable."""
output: 11,43
